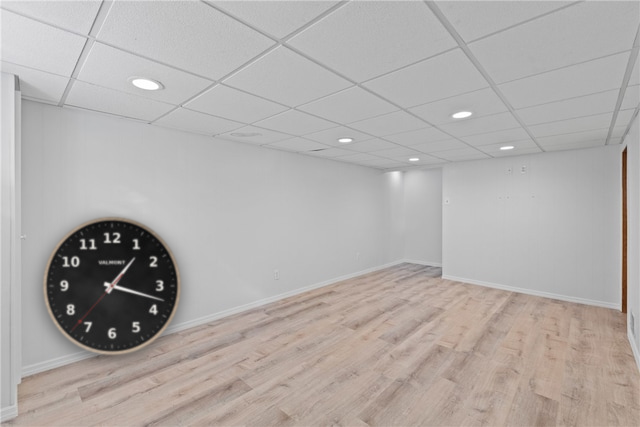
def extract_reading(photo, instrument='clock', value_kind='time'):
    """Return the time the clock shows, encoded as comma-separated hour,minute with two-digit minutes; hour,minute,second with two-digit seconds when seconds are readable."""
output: 1,17,37
